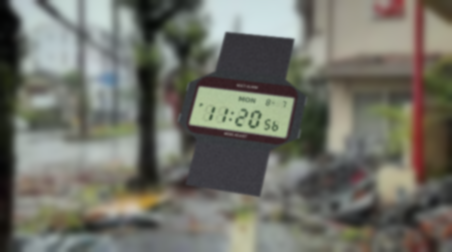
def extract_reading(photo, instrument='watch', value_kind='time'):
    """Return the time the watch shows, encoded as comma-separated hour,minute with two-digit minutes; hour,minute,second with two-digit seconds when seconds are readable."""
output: 11,20,56
